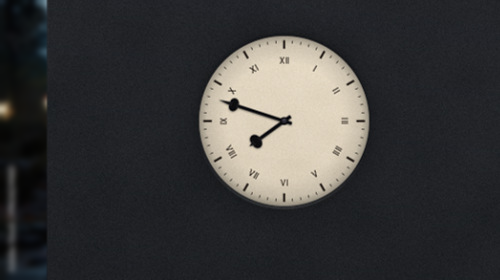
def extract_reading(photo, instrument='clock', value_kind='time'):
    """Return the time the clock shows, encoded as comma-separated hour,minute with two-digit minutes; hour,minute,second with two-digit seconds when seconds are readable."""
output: 7,48
